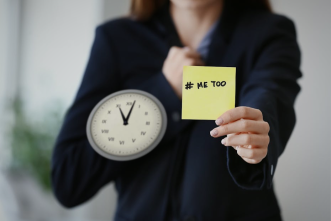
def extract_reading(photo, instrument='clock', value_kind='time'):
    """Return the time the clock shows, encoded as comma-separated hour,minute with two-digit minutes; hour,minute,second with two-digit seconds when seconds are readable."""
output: 11,02
